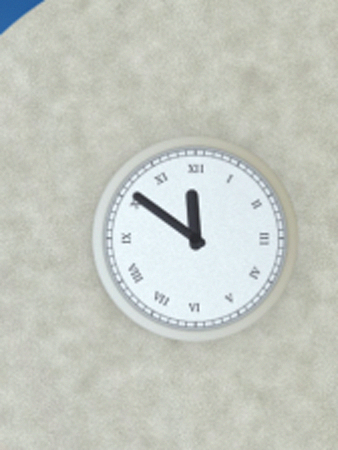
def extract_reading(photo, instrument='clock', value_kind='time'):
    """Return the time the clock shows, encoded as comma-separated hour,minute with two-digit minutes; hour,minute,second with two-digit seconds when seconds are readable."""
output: 11,51
